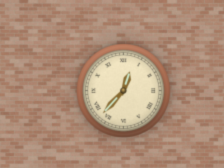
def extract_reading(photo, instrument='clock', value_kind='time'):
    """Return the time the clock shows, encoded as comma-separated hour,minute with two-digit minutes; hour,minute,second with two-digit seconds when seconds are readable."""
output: 12,37
